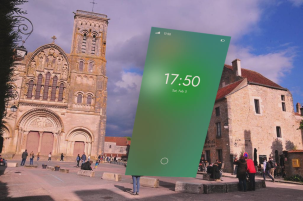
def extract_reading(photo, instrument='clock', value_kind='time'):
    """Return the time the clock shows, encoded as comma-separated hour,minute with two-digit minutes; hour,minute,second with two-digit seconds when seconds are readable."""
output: 17,50
